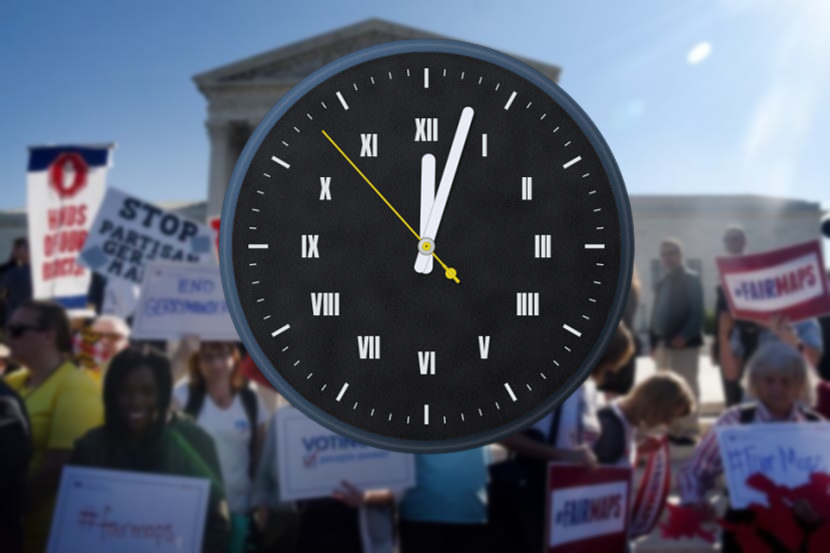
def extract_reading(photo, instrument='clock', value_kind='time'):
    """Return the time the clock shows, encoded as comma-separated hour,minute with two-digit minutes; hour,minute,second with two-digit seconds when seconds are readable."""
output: 12,02,53
